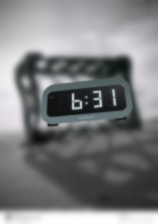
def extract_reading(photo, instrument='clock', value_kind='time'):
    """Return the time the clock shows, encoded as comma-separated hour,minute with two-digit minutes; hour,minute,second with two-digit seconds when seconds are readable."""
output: 6,31
